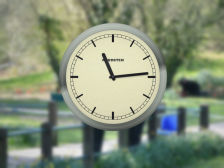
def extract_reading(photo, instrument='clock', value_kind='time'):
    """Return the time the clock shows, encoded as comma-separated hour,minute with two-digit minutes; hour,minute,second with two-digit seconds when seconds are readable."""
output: 11,14
